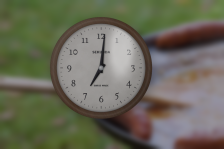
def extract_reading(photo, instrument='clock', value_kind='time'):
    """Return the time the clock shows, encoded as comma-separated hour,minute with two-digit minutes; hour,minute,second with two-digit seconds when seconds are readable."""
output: 7,01
